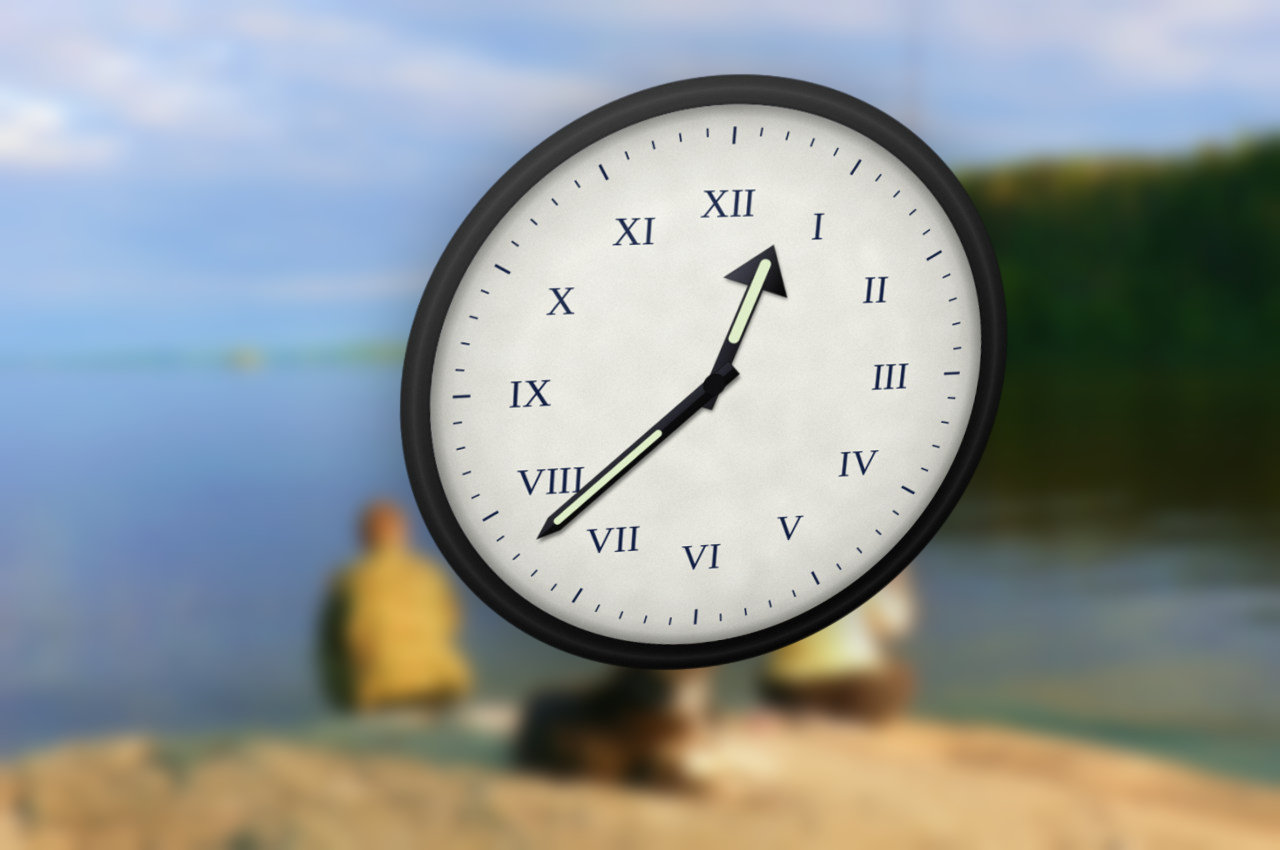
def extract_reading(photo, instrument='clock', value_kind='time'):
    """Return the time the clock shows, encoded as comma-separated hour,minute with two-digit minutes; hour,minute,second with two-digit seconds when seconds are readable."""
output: 12,38
